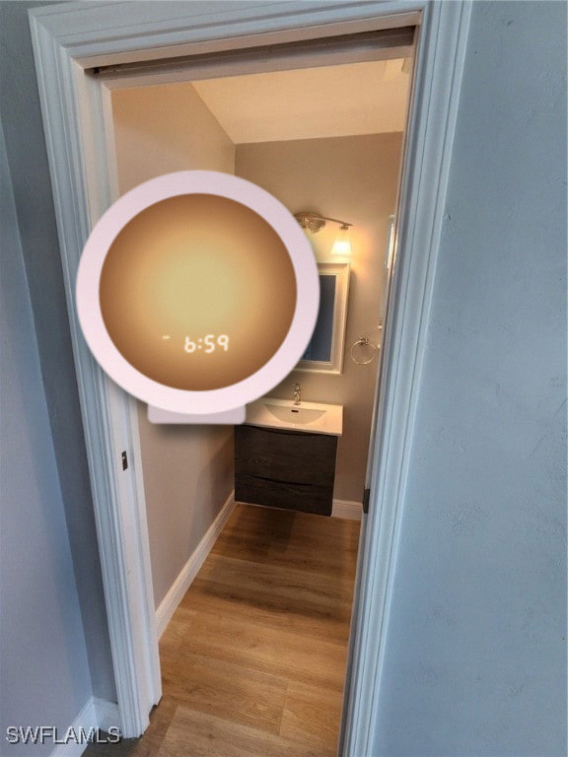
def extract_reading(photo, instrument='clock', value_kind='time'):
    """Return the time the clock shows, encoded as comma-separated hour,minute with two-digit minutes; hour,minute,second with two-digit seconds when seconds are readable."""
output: 6,59
